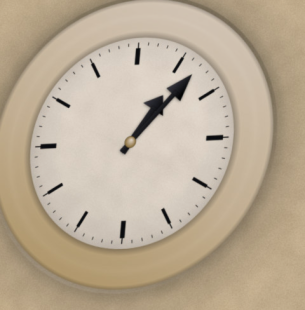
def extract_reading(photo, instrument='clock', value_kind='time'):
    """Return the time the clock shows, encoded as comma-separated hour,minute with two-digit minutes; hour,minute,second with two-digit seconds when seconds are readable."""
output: 1,07
